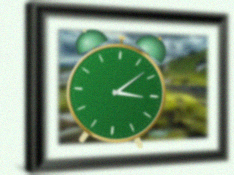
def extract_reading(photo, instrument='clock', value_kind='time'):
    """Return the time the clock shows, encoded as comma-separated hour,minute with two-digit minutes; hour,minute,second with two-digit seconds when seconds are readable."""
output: 3,08
